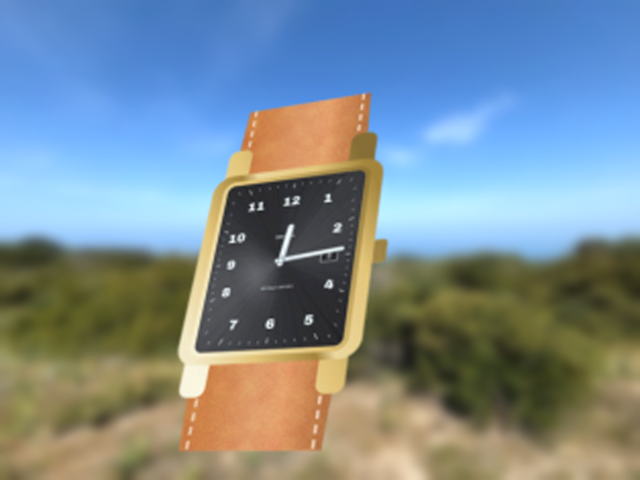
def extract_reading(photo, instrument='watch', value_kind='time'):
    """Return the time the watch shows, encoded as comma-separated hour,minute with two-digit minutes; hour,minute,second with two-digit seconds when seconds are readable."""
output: 12,14
